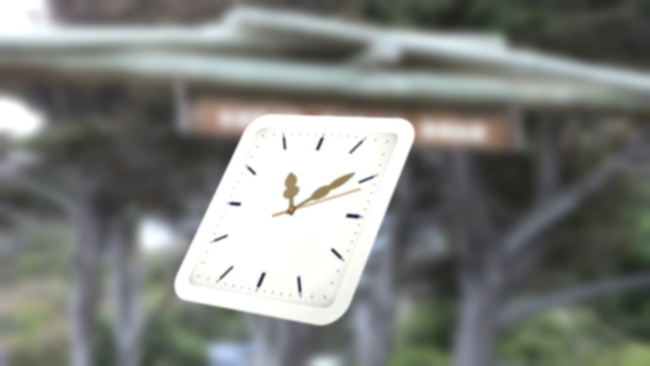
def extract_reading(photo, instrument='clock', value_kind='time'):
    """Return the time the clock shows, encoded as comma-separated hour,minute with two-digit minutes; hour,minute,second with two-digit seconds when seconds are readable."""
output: 11,08,11
